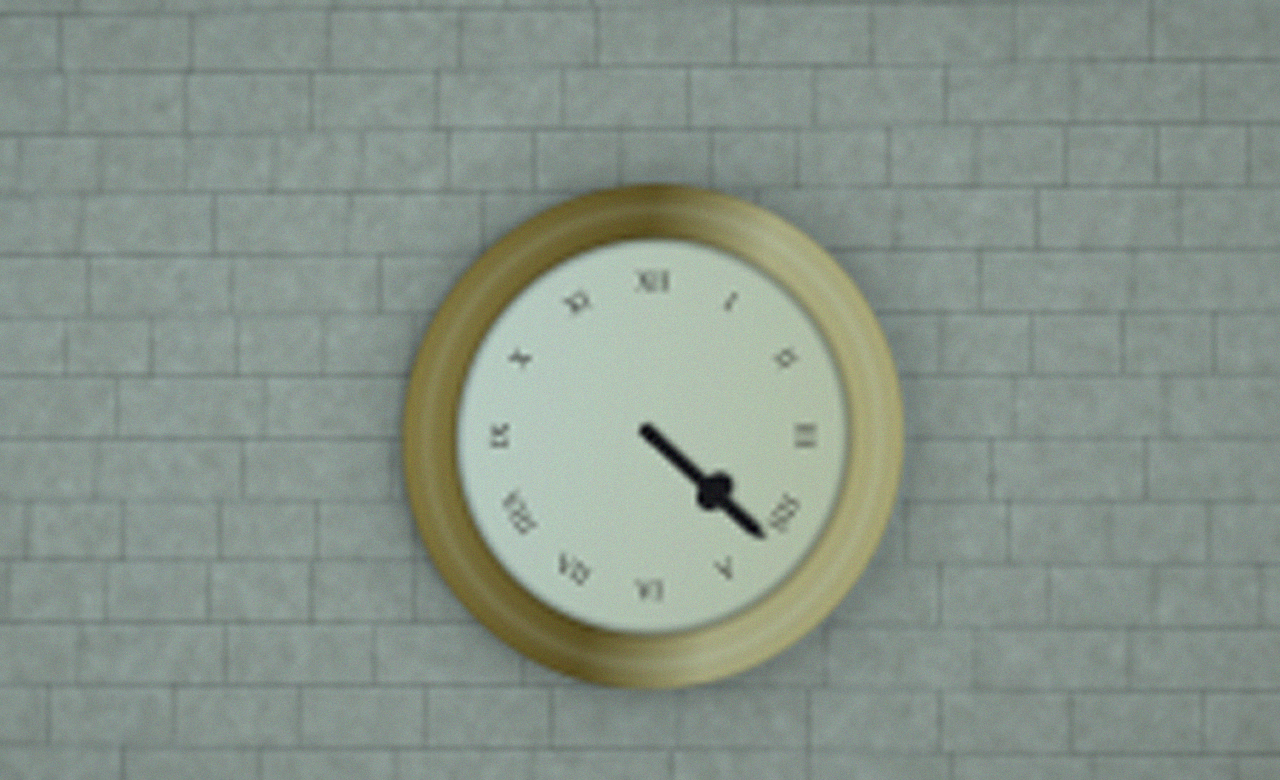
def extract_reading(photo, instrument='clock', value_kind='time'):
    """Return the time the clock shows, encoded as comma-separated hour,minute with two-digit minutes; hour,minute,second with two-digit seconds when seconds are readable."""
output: 4,22
